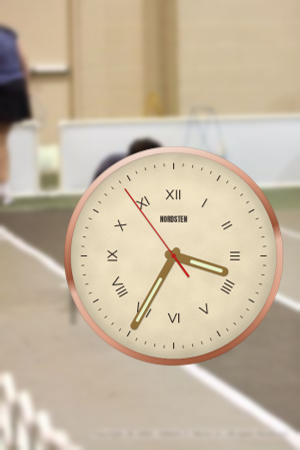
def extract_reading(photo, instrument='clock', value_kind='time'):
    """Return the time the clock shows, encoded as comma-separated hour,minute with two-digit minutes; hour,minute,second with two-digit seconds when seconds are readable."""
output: 3,34,54
